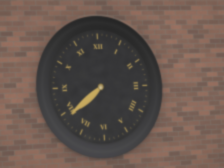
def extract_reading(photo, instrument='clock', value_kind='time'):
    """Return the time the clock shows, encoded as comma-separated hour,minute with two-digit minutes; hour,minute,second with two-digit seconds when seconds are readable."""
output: 7,39
